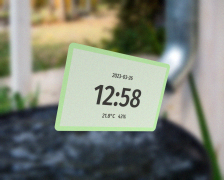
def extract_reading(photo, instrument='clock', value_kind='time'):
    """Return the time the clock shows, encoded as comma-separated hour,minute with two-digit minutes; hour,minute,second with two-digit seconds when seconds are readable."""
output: 12,58
